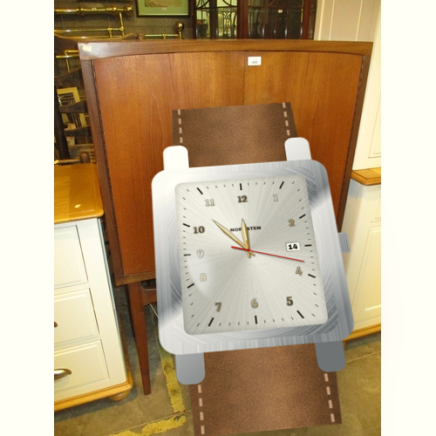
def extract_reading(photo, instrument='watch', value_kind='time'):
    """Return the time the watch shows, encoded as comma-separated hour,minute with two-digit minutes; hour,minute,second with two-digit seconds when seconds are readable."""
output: 11,53,18
